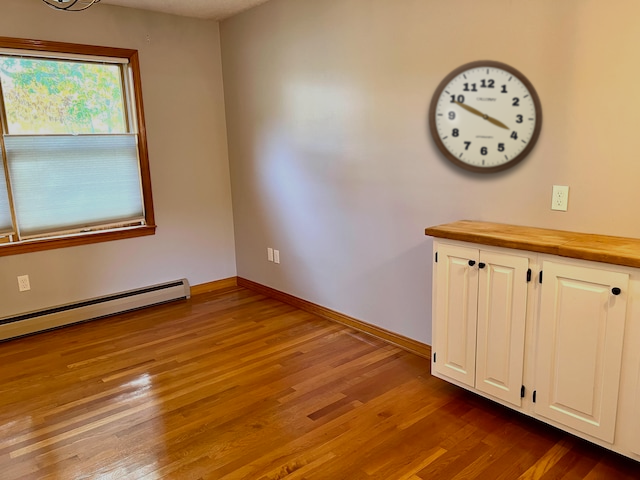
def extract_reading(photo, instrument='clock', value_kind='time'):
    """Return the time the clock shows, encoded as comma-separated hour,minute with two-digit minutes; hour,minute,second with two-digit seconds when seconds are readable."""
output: 3,49
